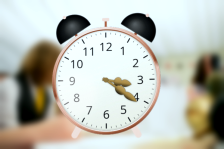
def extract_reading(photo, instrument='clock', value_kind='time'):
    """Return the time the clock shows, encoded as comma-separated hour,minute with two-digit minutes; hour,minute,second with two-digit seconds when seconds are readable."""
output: 3,21
